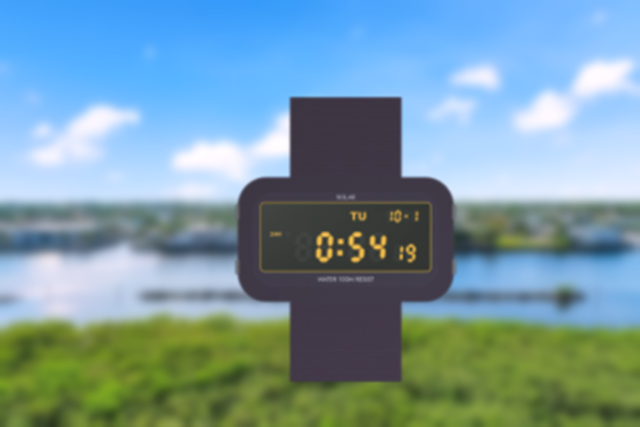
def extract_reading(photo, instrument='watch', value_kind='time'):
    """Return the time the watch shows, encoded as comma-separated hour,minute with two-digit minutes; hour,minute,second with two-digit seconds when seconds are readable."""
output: 0,54,19
